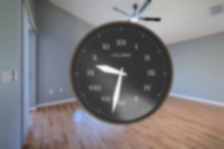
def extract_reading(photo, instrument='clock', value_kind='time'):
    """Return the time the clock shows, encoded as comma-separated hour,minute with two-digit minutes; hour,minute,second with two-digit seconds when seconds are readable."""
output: 9,32
